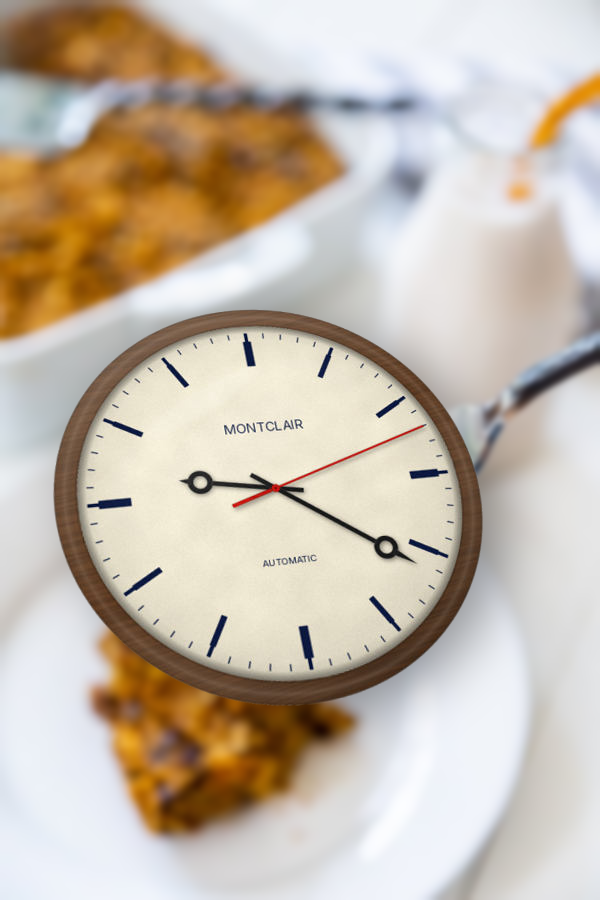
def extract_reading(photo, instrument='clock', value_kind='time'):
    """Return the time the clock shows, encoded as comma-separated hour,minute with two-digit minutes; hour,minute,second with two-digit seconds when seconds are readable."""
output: 9,21,12
